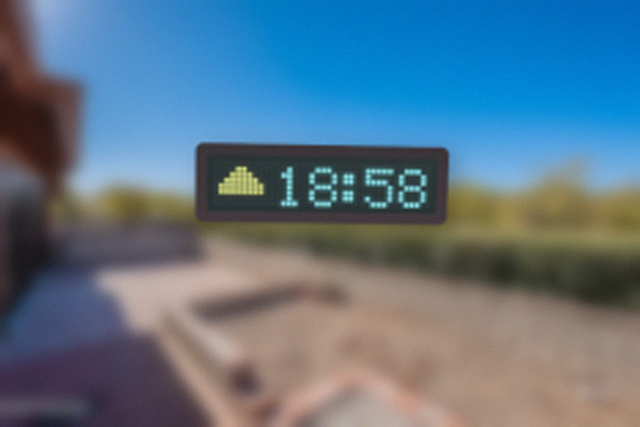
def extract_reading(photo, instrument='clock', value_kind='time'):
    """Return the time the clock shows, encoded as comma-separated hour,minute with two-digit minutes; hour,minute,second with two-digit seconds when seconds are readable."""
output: 18,58
